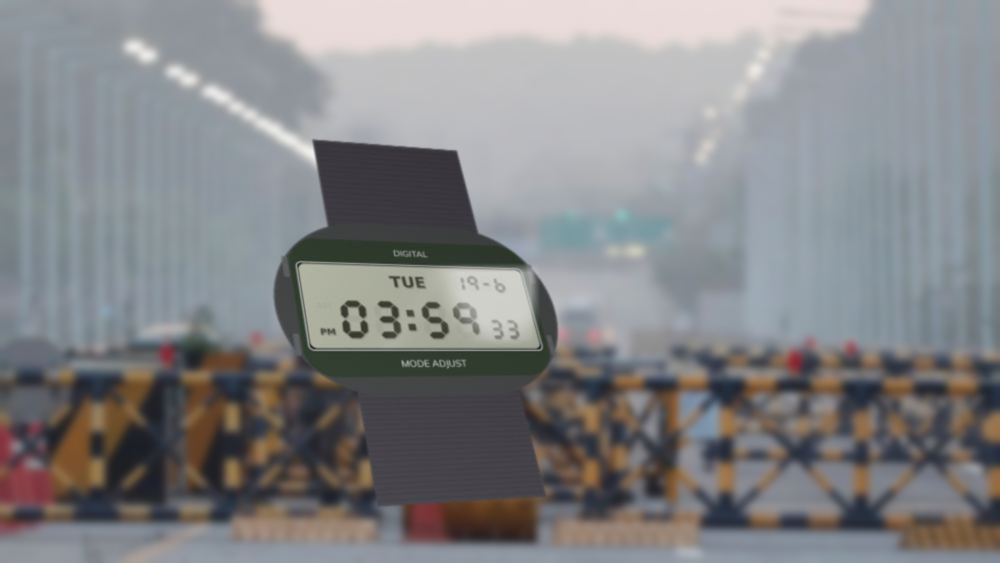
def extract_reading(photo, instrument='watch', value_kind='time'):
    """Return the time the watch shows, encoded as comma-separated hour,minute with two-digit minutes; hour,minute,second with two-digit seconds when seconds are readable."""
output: 3,59,33
